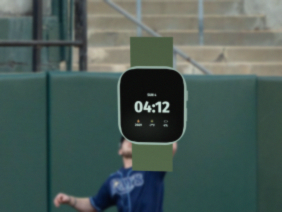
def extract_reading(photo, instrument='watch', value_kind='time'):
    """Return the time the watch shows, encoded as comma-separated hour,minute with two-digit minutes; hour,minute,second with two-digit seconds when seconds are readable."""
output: 4,12
